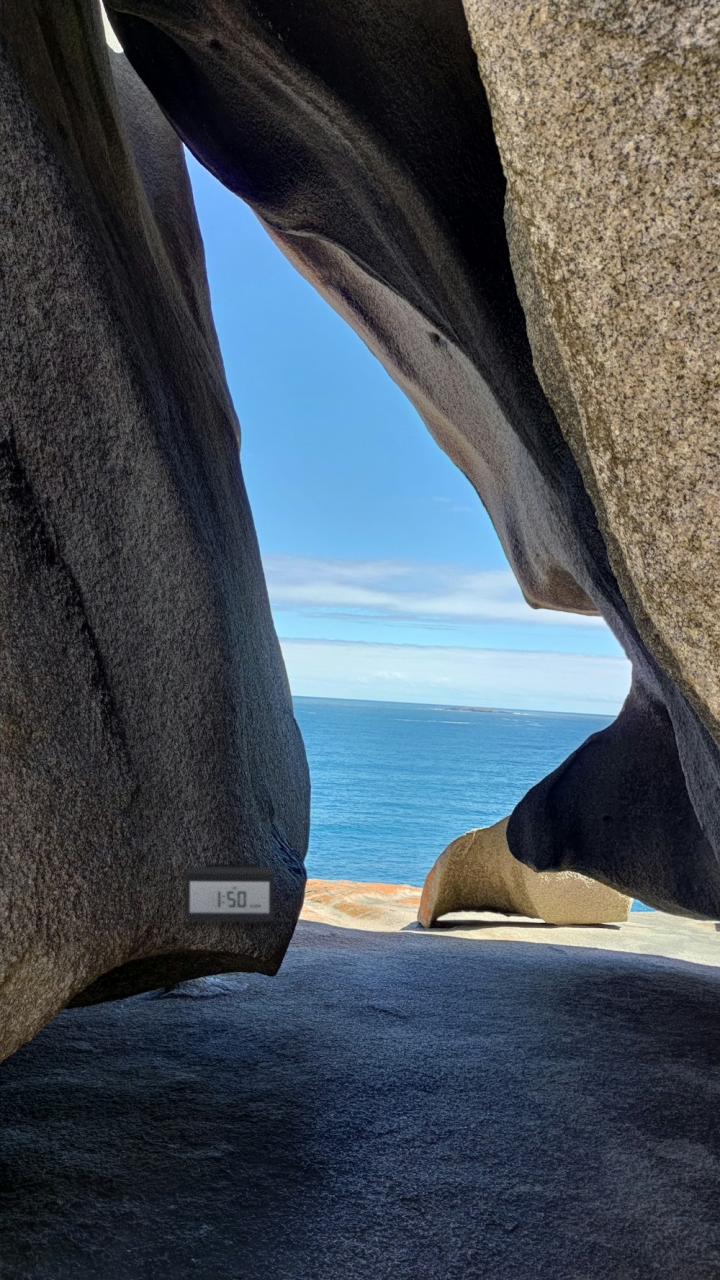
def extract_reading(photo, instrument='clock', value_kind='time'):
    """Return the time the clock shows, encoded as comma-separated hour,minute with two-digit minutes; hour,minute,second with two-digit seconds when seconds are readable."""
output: 1,50
